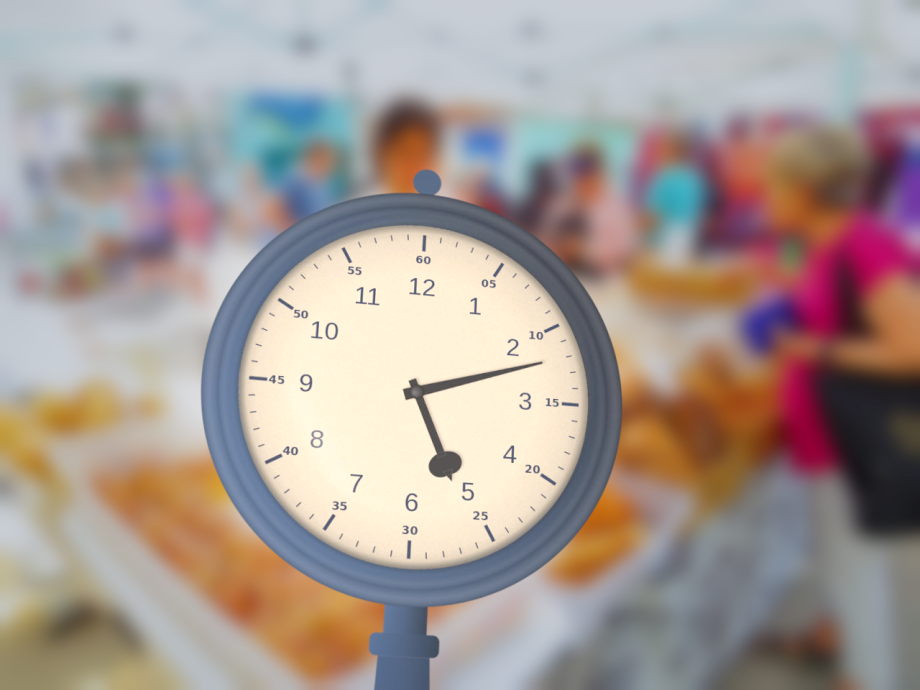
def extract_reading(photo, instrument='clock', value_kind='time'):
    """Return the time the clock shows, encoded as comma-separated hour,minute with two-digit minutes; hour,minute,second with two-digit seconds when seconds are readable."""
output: 5,12
